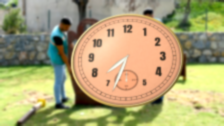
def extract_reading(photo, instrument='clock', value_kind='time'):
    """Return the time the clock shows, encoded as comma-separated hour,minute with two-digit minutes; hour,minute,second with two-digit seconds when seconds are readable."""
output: 7,33
